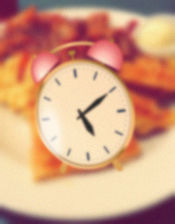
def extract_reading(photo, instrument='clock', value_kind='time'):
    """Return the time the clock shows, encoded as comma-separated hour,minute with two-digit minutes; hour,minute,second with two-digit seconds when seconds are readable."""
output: 5,10
